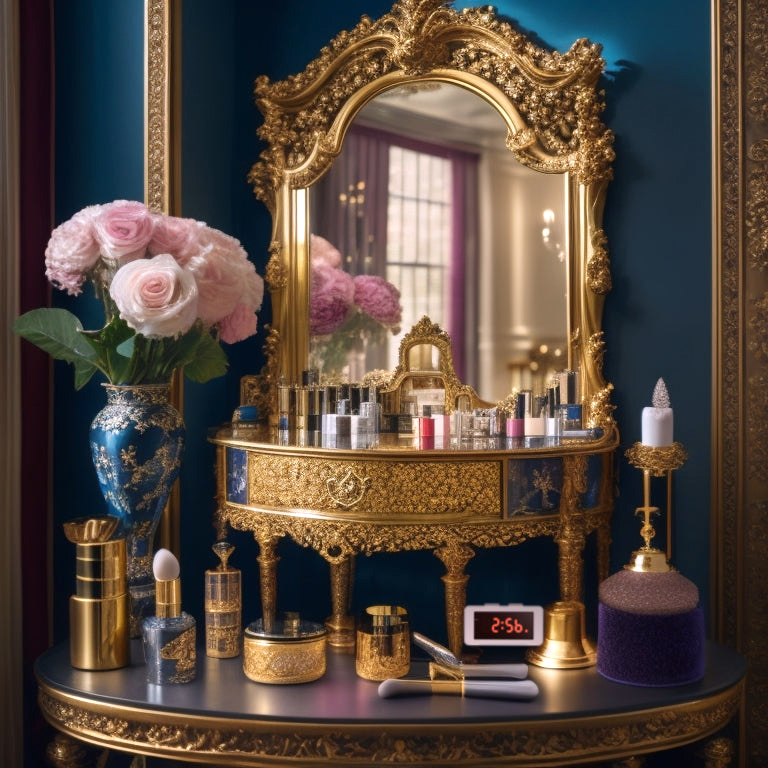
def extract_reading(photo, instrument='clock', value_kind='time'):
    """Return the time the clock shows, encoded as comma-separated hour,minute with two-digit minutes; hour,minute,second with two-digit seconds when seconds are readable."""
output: 2,56
